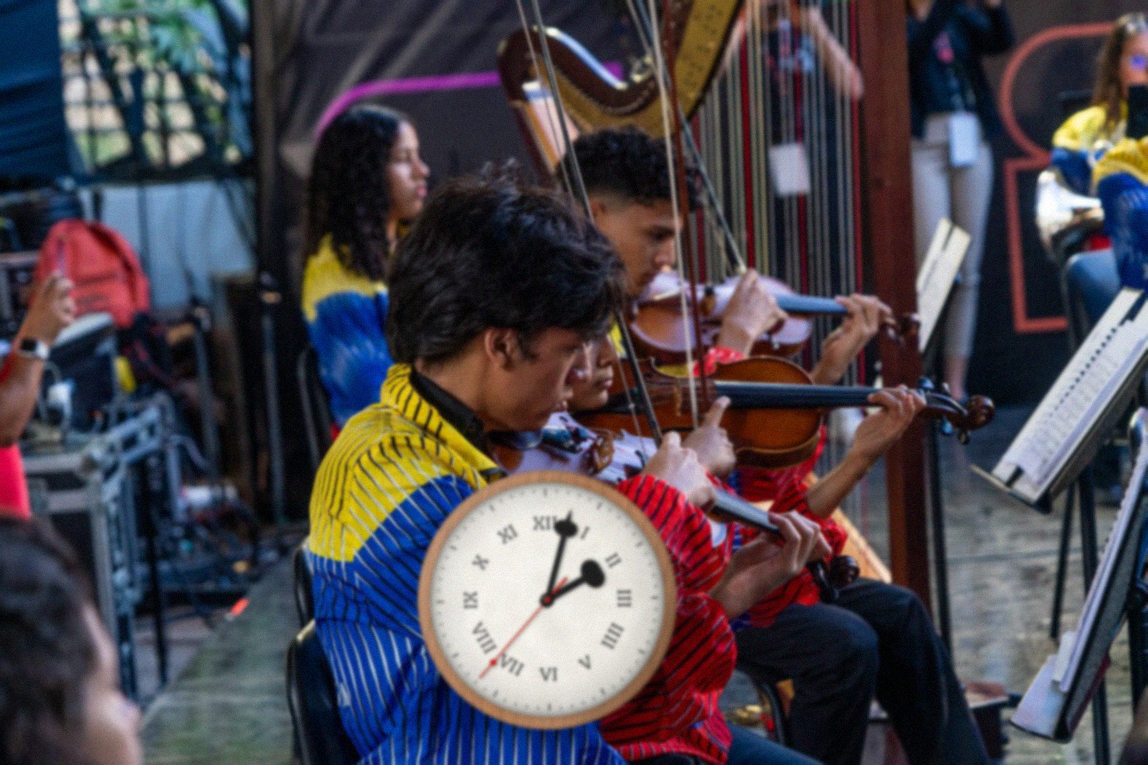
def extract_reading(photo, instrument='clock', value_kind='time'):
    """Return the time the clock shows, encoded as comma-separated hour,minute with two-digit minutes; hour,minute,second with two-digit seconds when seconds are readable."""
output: 2,02,37
